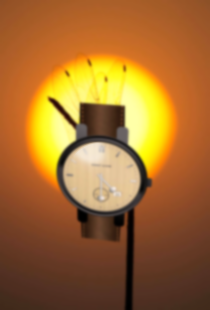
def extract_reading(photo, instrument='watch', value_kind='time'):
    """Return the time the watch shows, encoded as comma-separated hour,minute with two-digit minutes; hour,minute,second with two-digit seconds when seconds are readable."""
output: 4,30
